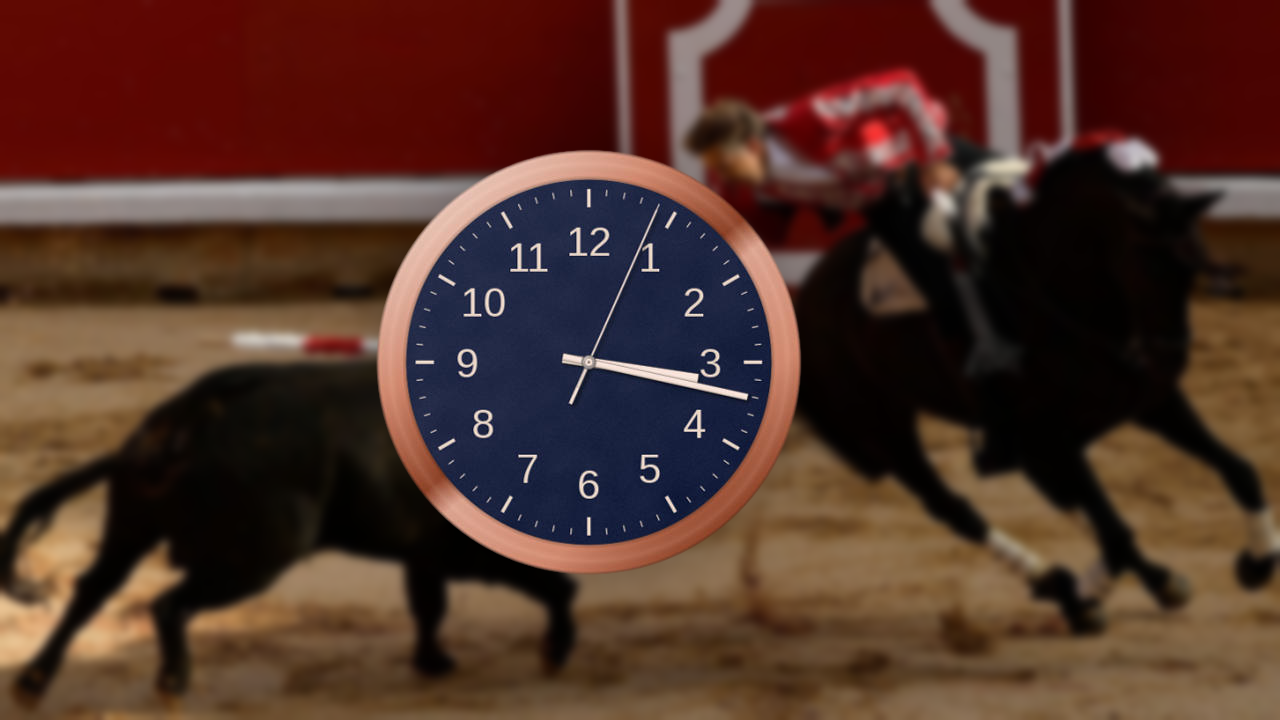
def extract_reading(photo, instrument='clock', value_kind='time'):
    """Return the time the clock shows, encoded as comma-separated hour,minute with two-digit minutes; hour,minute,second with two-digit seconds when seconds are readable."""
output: 3,17,04
